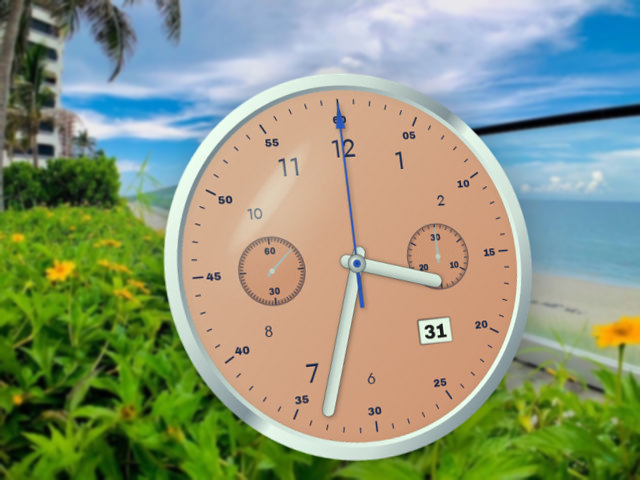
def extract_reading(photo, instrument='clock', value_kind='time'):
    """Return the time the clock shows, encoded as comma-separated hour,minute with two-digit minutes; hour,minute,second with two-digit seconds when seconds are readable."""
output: 3,33,08
